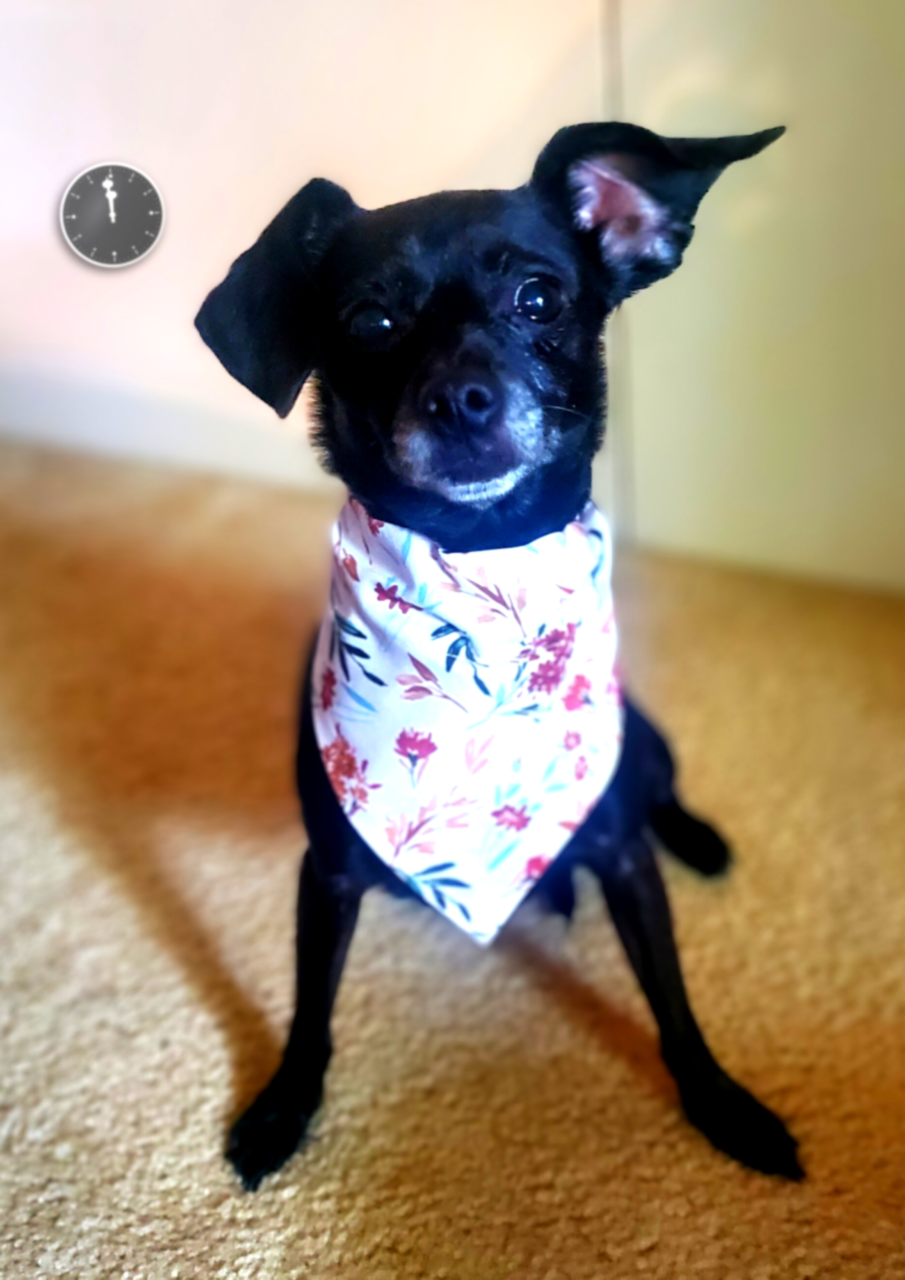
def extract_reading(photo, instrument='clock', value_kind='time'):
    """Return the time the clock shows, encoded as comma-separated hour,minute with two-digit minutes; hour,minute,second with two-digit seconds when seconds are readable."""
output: 11,59
